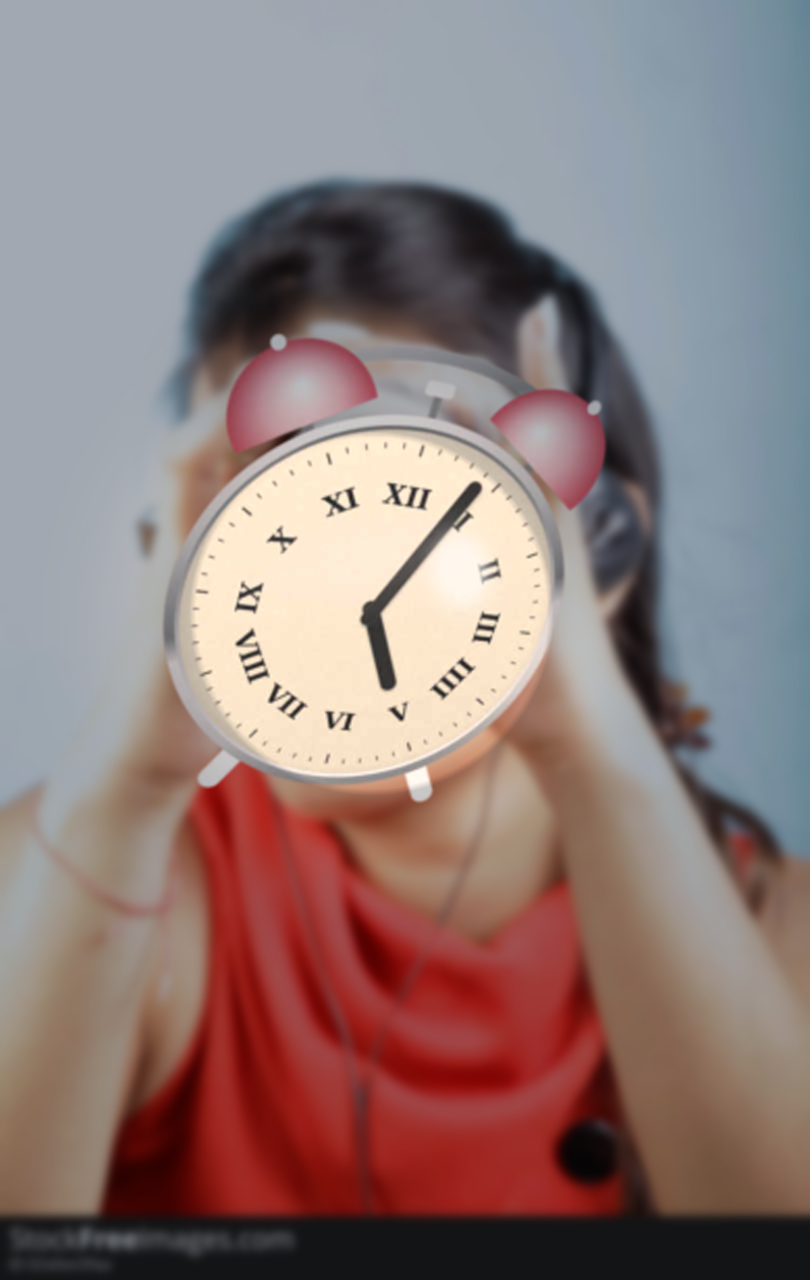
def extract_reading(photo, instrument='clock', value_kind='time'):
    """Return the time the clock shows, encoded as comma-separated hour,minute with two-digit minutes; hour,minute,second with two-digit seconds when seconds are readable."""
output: 5,04
